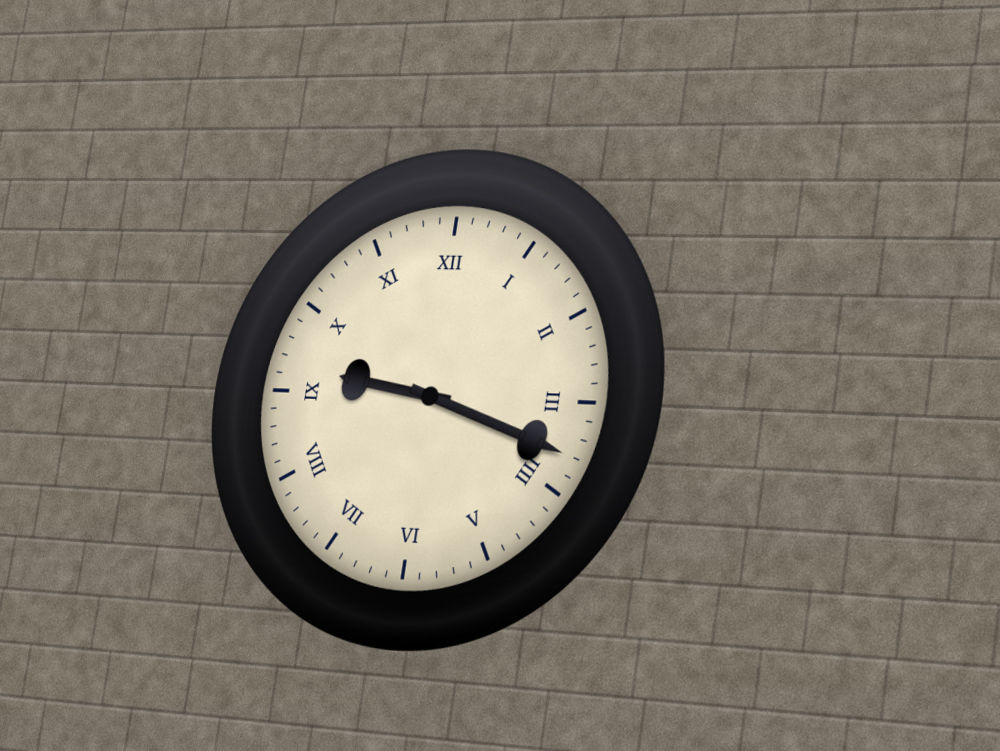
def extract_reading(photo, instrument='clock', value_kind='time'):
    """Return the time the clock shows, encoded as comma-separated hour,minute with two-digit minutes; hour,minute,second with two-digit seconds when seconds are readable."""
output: 9,18
